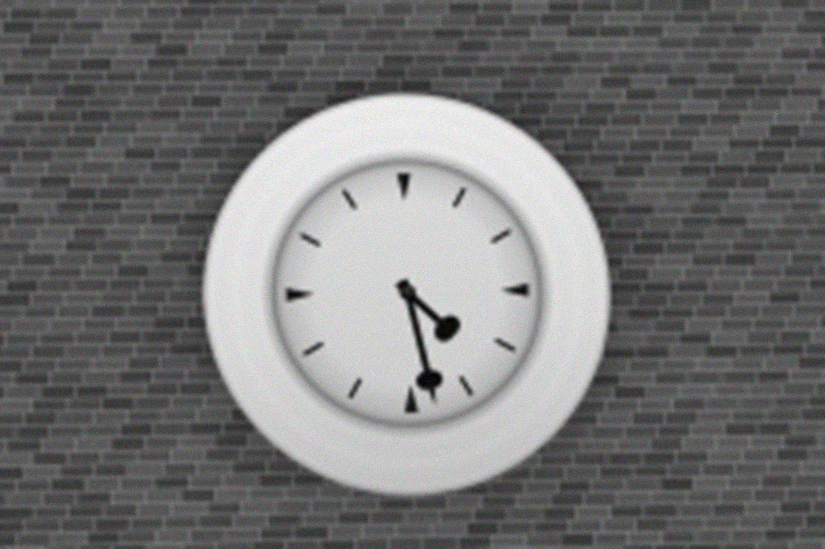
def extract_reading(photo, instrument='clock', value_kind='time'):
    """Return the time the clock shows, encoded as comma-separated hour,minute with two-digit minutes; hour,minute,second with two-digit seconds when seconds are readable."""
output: 4,28
